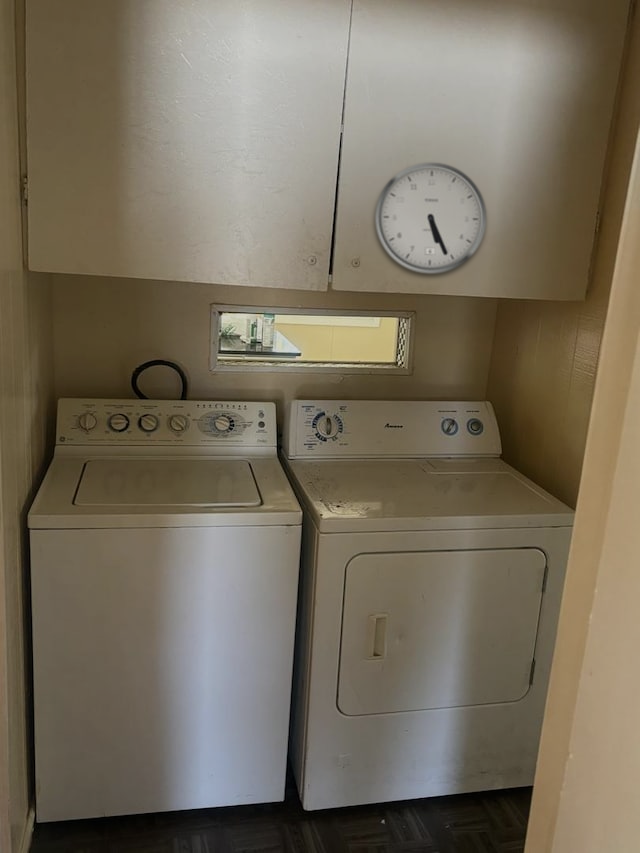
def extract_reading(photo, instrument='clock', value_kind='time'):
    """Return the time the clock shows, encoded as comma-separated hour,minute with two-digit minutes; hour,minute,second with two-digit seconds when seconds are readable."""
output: 5,26
